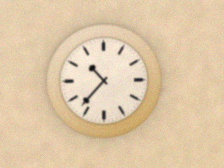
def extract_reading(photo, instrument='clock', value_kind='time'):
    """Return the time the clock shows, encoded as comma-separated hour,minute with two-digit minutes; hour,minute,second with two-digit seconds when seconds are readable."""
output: 10,37
